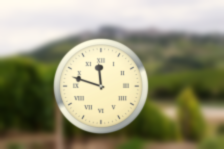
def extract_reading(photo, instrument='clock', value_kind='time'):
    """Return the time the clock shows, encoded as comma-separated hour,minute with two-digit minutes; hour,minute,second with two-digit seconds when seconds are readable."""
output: 11,48
